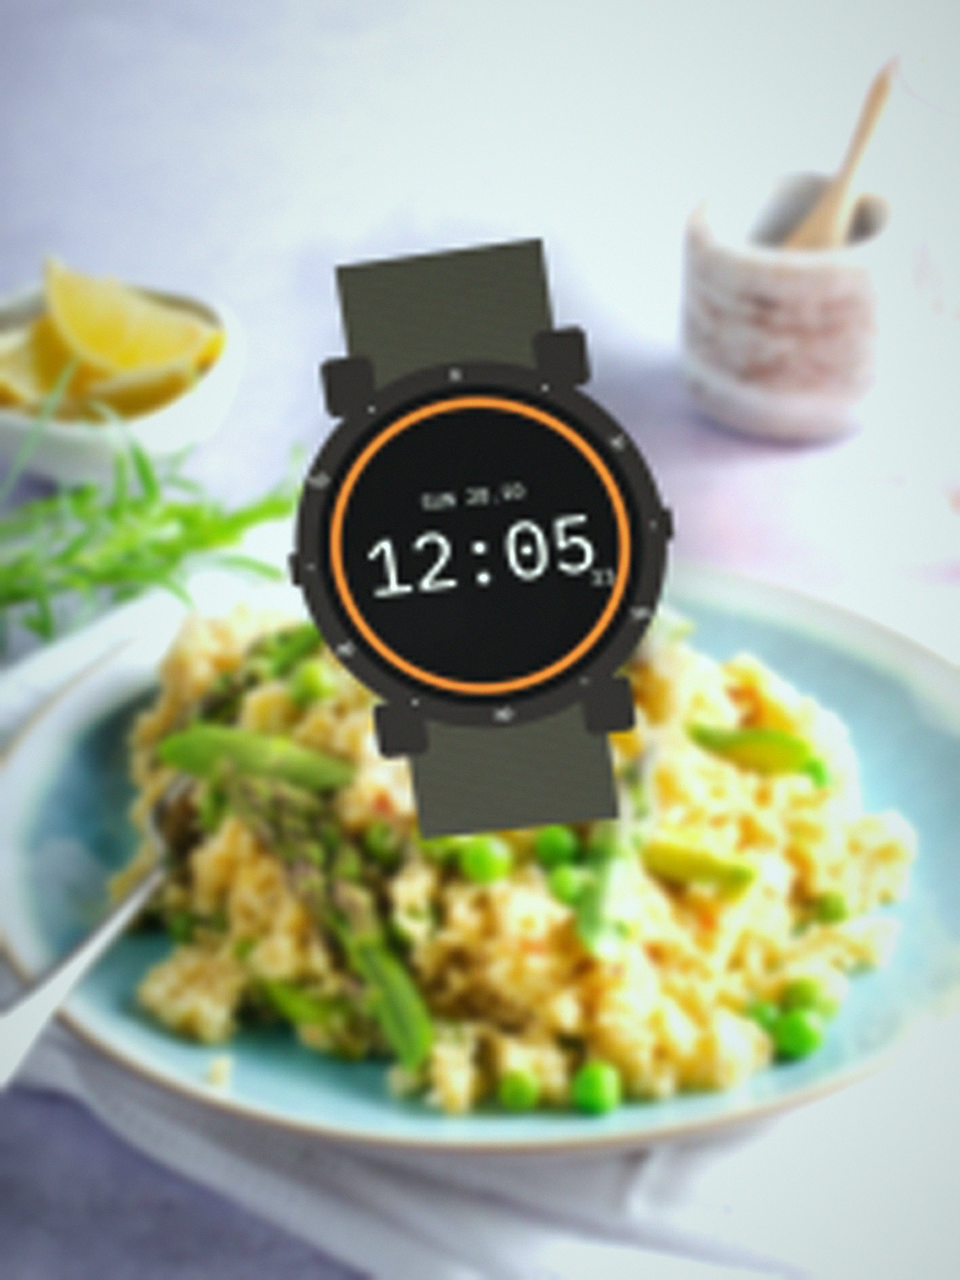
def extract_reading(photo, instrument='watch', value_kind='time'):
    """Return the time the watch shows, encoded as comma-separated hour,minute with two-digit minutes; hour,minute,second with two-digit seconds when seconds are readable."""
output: 12,05
